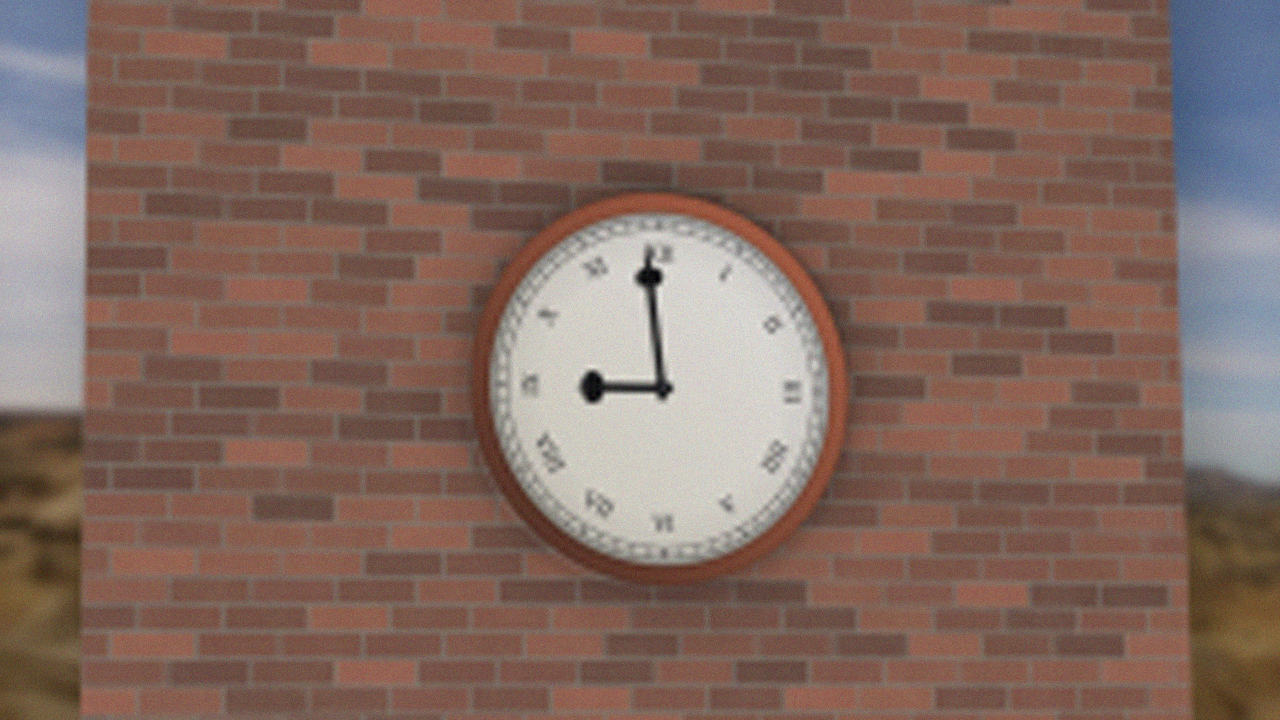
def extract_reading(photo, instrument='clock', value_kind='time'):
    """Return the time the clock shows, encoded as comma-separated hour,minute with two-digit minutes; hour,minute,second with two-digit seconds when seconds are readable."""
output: 8,59
